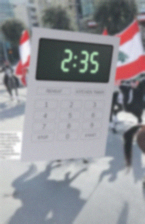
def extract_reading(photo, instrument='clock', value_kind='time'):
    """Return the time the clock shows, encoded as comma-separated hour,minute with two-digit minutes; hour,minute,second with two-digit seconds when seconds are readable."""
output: 2,35
